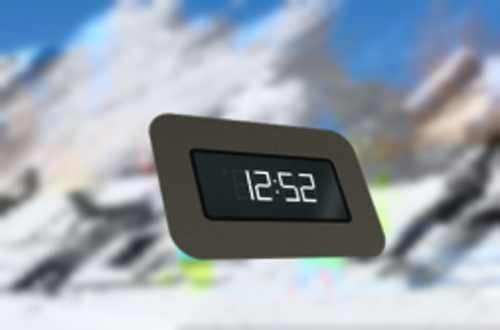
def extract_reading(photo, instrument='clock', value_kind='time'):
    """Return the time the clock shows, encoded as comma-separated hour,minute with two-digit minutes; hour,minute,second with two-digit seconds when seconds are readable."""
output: 12,52
